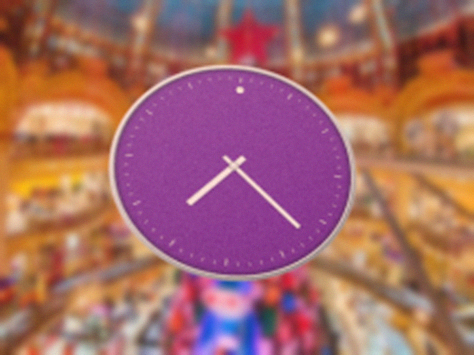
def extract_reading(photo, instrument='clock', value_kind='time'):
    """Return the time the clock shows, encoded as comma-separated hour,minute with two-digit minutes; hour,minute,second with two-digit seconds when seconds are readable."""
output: 7,22
